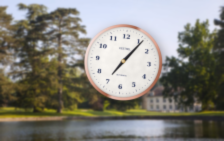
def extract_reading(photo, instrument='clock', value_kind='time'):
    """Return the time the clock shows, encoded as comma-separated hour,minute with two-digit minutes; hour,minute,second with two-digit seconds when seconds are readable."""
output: 7,06
